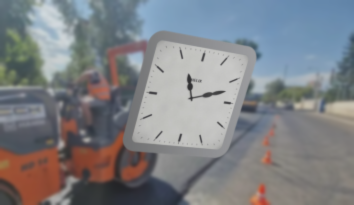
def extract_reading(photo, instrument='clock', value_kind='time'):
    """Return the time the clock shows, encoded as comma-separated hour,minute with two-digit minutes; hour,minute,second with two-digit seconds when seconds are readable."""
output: 11,12
